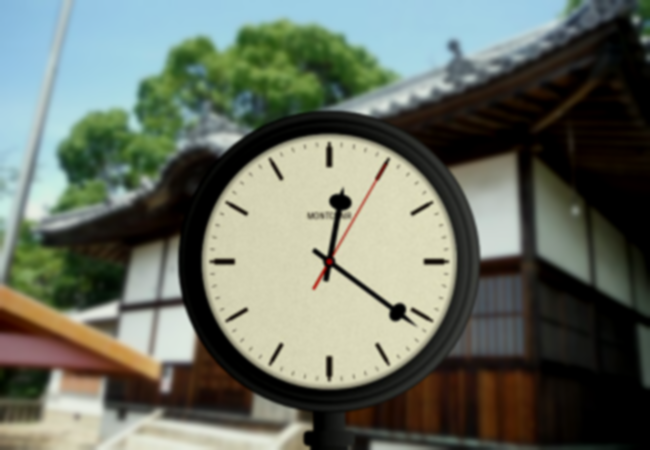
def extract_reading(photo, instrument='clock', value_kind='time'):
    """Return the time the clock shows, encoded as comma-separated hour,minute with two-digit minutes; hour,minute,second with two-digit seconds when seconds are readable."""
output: 12,21,05
